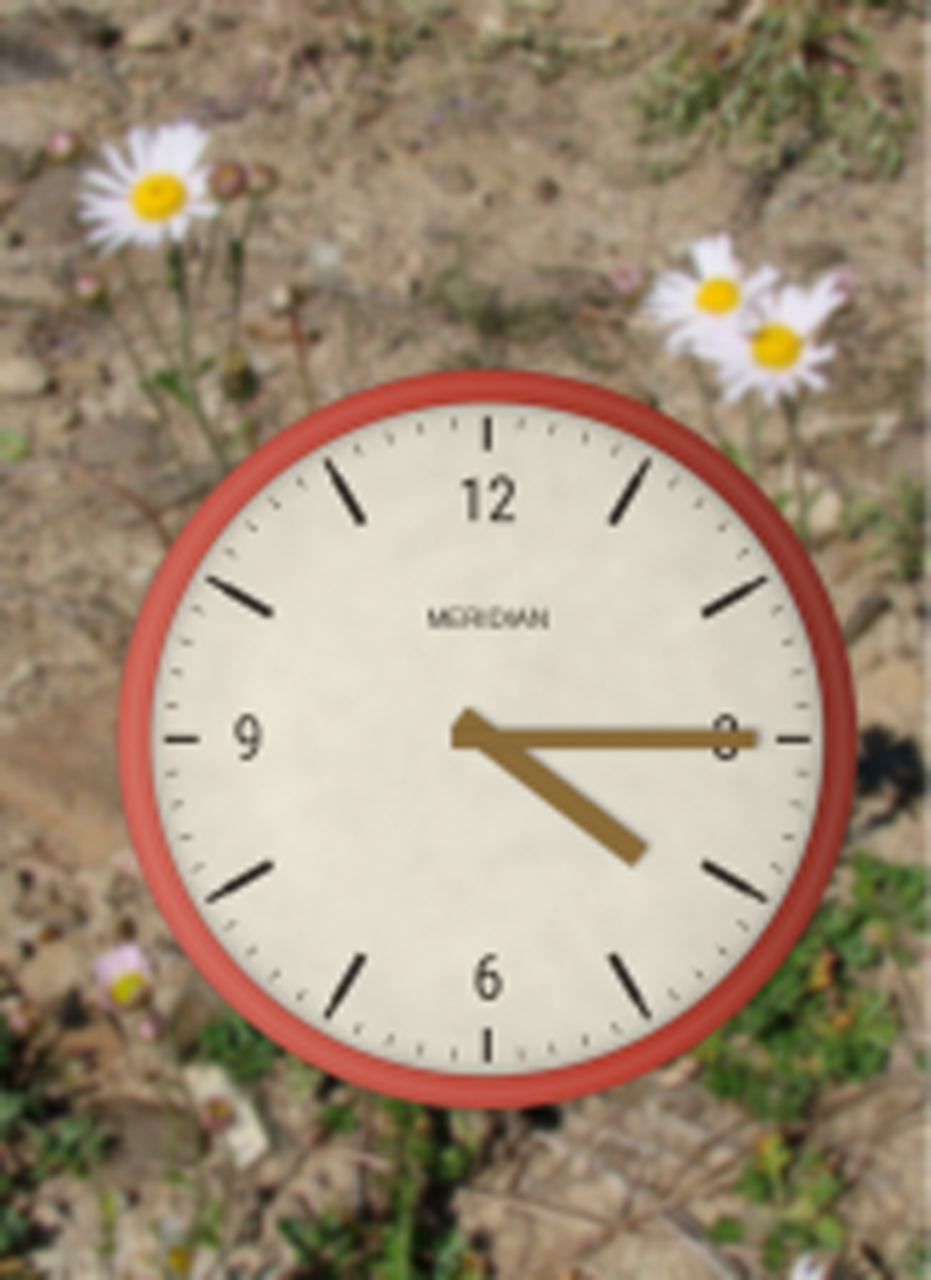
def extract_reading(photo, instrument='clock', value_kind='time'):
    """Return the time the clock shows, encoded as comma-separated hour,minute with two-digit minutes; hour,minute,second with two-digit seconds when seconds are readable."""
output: 4,15
